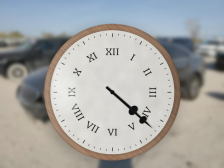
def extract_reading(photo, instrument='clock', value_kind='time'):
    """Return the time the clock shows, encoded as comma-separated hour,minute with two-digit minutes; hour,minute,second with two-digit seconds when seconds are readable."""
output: 4,22
